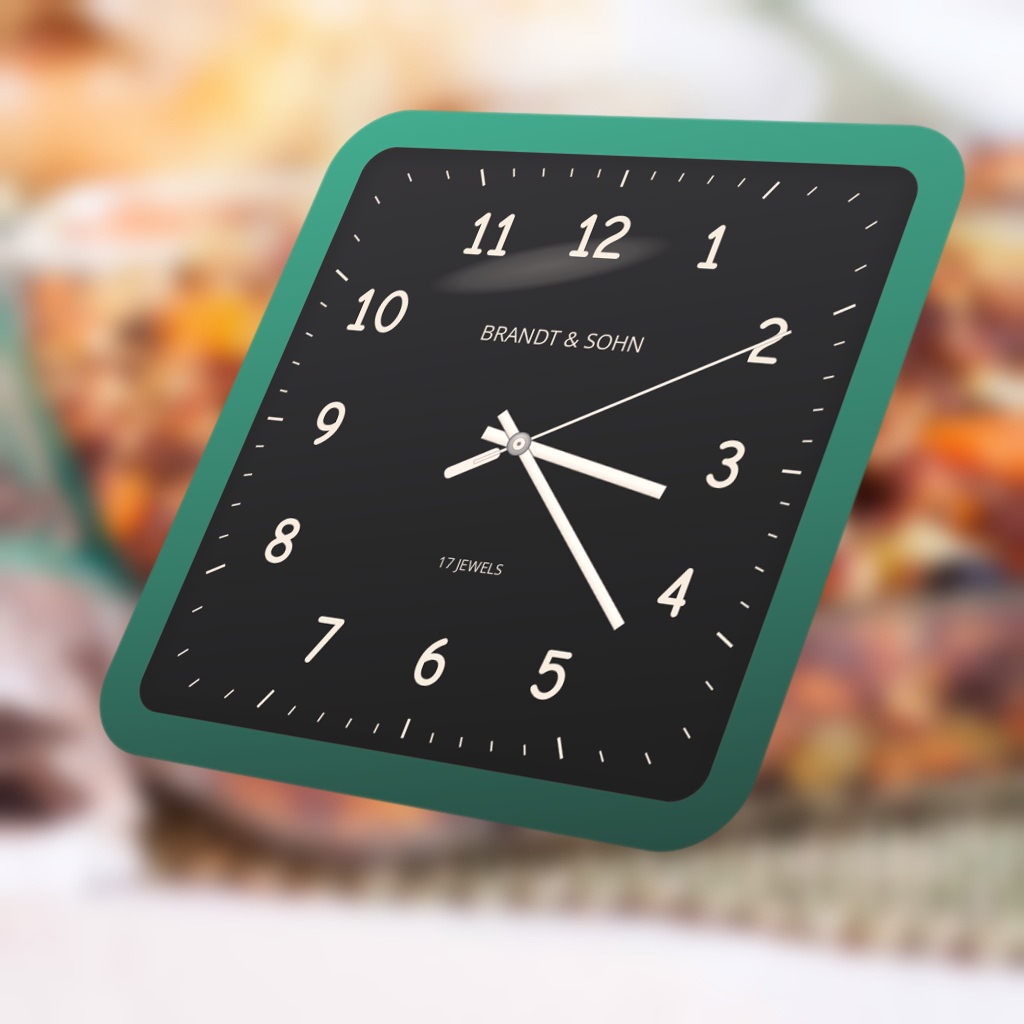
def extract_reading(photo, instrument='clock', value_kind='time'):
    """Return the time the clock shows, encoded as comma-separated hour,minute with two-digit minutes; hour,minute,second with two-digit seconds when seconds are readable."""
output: 3,22,10
